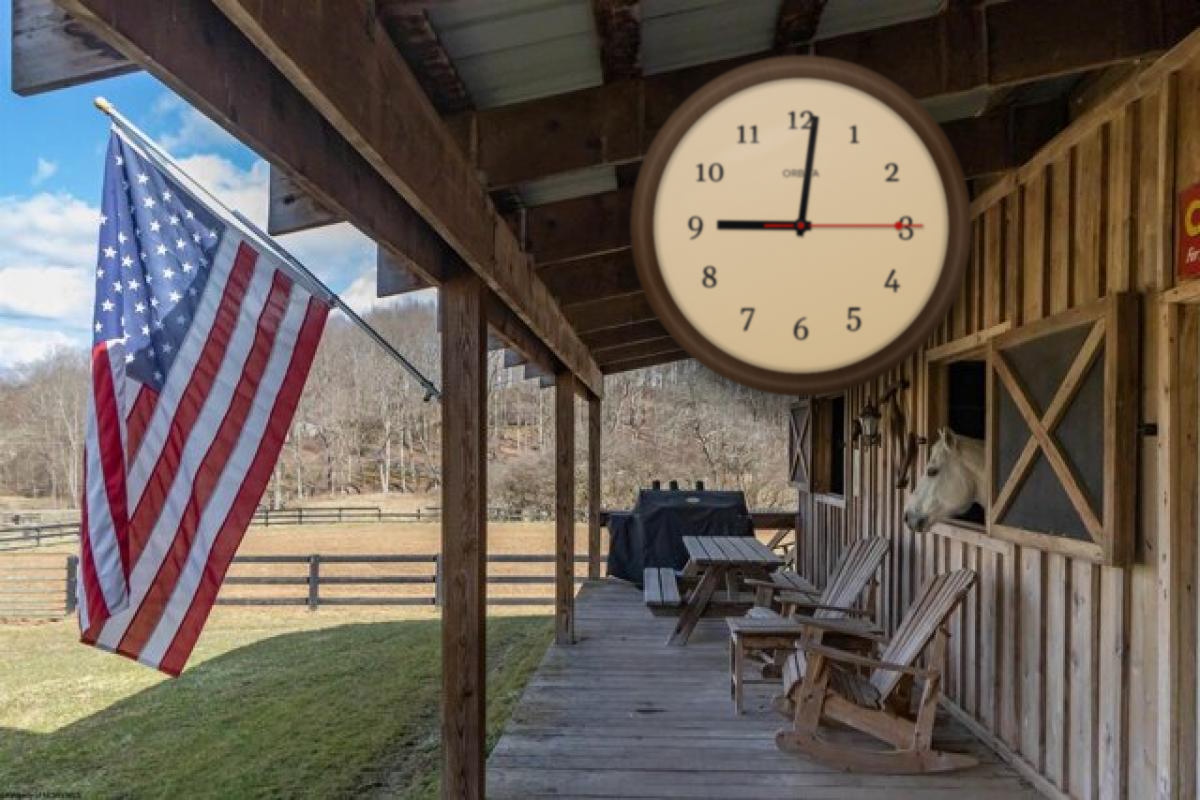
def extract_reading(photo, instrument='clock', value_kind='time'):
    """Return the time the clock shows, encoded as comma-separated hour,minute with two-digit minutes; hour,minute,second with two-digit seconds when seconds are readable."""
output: 9,01,15
